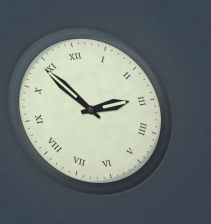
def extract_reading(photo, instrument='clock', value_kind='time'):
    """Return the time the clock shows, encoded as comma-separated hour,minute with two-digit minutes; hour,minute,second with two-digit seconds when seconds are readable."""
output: 2,54
